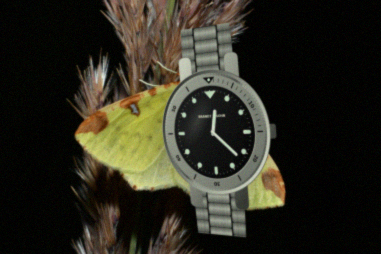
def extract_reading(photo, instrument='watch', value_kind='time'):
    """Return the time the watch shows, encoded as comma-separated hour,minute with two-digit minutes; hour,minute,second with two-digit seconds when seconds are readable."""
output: 12,22
